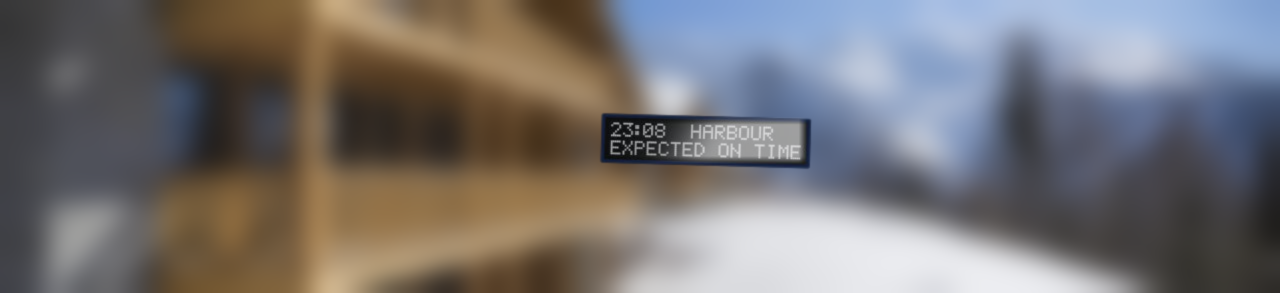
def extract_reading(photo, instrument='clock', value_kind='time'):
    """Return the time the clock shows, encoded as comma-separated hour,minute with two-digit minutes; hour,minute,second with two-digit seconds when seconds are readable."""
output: 23,08
